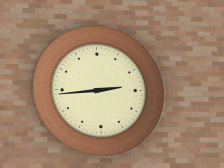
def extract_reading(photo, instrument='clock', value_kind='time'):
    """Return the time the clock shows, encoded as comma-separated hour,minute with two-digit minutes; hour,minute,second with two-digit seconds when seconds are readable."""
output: 2,44
